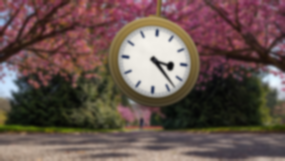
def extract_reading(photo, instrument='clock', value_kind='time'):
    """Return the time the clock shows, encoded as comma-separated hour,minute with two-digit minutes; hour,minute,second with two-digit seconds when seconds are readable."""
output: 3,23
